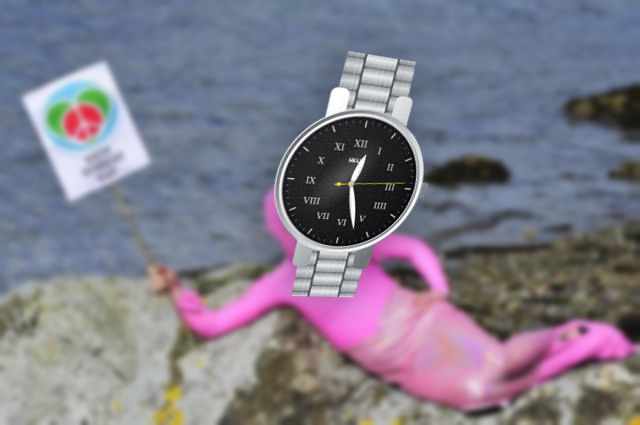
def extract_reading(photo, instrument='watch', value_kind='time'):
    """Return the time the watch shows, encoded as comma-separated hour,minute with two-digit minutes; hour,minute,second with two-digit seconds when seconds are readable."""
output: 12,27,14
